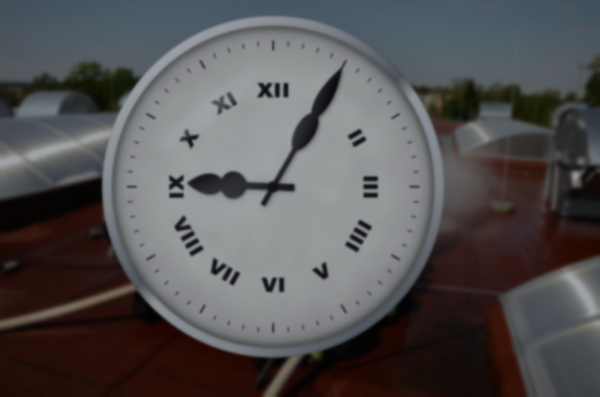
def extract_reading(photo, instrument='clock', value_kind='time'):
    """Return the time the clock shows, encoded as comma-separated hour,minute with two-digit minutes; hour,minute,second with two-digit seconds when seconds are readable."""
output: 9,05
